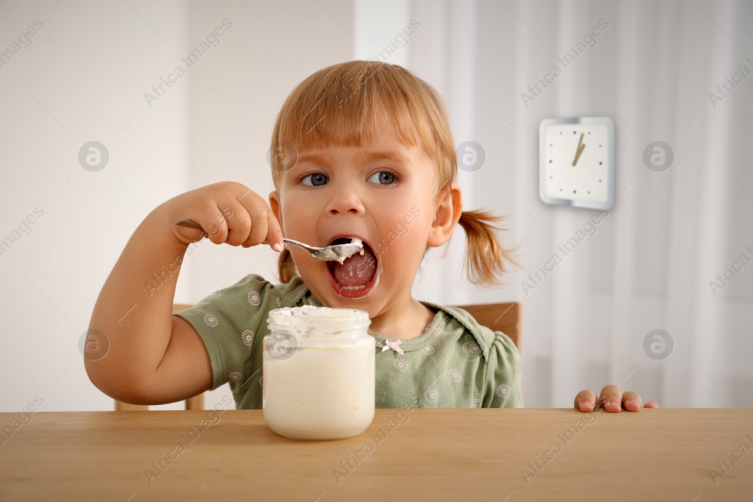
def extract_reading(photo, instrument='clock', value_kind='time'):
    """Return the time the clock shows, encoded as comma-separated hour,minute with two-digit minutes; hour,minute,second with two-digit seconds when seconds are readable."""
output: 1,03
